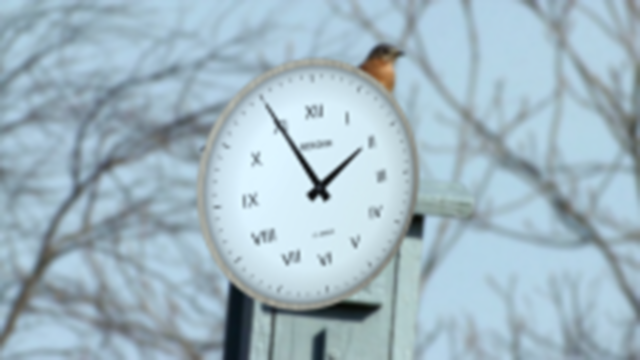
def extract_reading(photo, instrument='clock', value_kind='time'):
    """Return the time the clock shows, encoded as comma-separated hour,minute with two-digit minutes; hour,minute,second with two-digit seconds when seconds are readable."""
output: 1,55
